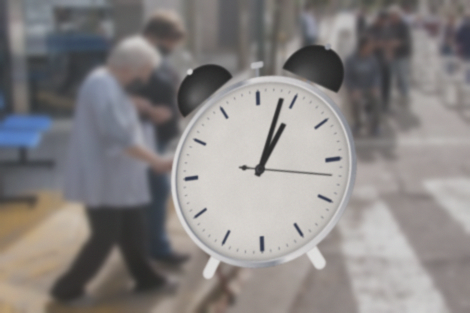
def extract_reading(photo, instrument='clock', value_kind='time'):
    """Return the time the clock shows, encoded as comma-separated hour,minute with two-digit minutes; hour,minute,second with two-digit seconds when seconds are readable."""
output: 1,03,17
